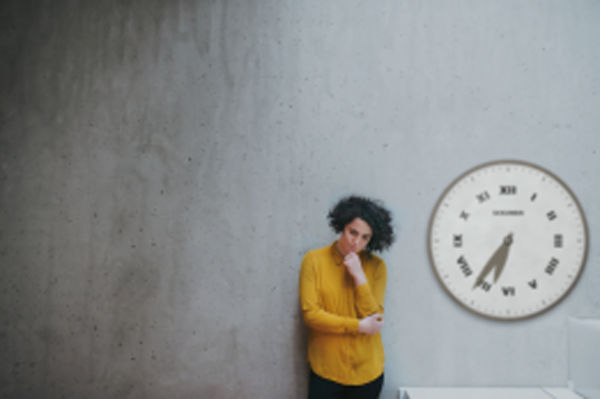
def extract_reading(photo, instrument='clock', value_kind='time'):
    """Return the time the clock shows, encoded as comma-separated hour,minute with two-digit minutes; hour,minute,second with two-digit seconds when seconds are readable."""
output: 6,36
